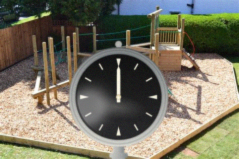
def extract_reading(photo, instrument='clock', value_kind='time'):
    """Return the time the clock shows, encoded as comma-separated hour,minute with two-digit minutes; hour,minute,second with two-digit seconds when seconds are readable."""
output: 12,00
